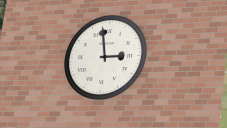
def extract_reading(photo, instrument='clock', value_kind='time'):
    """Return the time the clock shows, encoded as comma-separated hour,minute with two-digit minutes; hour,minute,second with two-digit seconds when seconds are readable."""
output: 2,58
